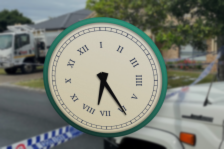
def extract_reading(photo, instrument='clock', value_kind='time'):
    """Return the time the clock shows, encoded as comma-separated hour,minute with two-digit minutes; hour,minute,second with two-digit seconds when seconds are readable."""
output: 7,30
